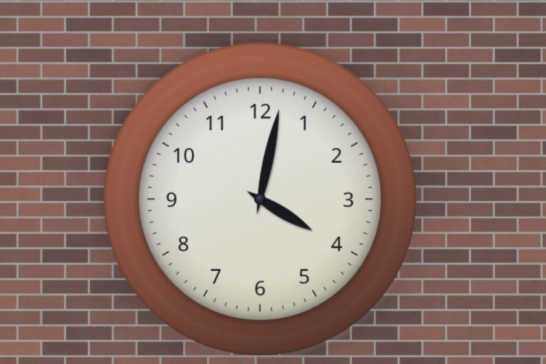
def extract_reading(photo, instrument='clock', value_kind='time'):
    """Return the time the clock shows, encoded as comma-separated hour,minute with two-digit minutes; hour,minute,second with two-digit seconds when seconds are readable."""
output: 4,02
